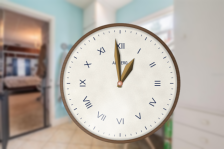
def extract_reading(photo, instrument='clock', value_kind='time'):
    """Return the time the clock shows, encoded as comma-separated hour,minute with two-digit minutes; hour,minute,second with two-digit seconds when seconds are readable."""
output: 12,59
